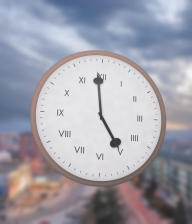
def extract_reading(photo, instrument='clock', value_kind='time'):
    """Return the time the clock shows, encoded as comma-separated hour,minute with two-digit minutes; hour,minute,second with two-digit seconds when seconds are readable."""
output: 4,59
